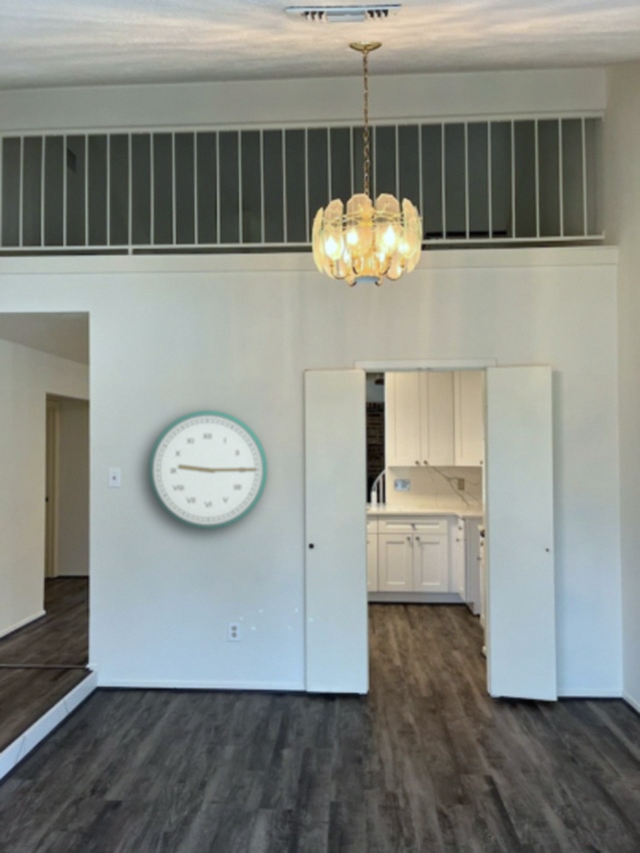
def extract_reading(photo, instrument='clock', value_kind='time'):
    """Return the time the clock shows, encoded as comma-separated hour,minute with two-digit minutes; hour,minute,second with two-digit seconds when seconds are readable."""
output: 9,15
